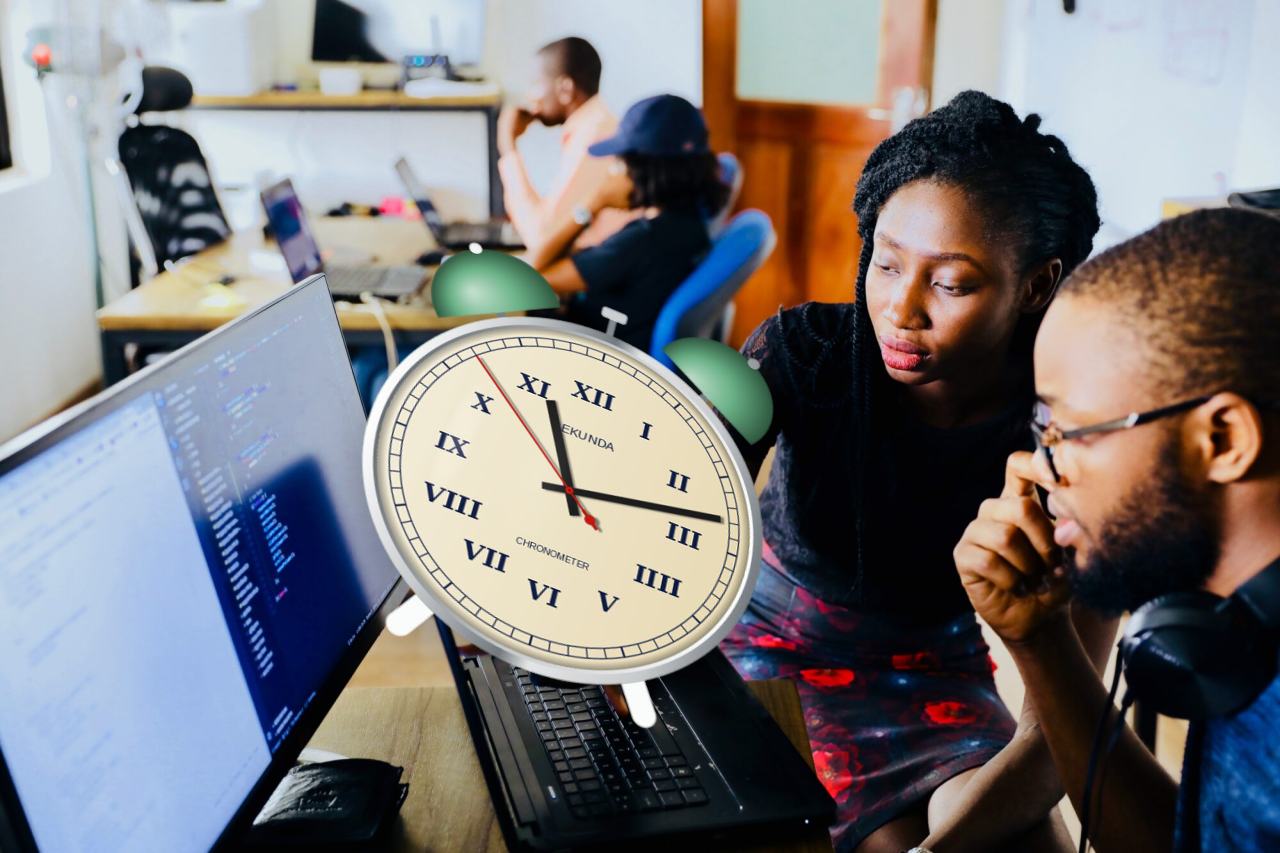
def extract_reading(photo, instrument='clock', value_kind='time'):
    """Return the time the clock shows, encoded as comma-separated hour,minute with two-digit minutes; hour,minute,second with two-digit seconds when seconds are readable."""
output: 11,12,52
